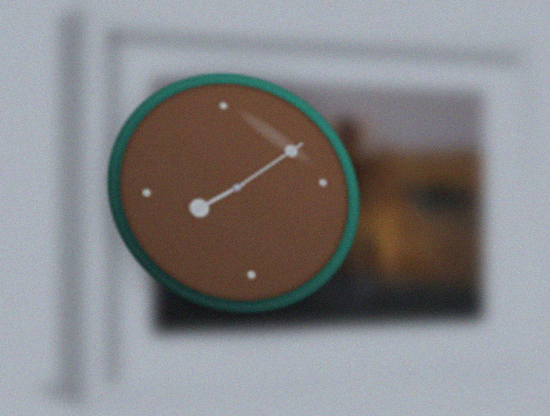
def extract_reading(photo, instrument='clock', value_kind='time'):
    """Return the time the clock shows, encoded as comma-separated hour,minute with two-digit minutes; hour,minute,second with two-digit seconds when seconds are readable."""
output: 8,10
